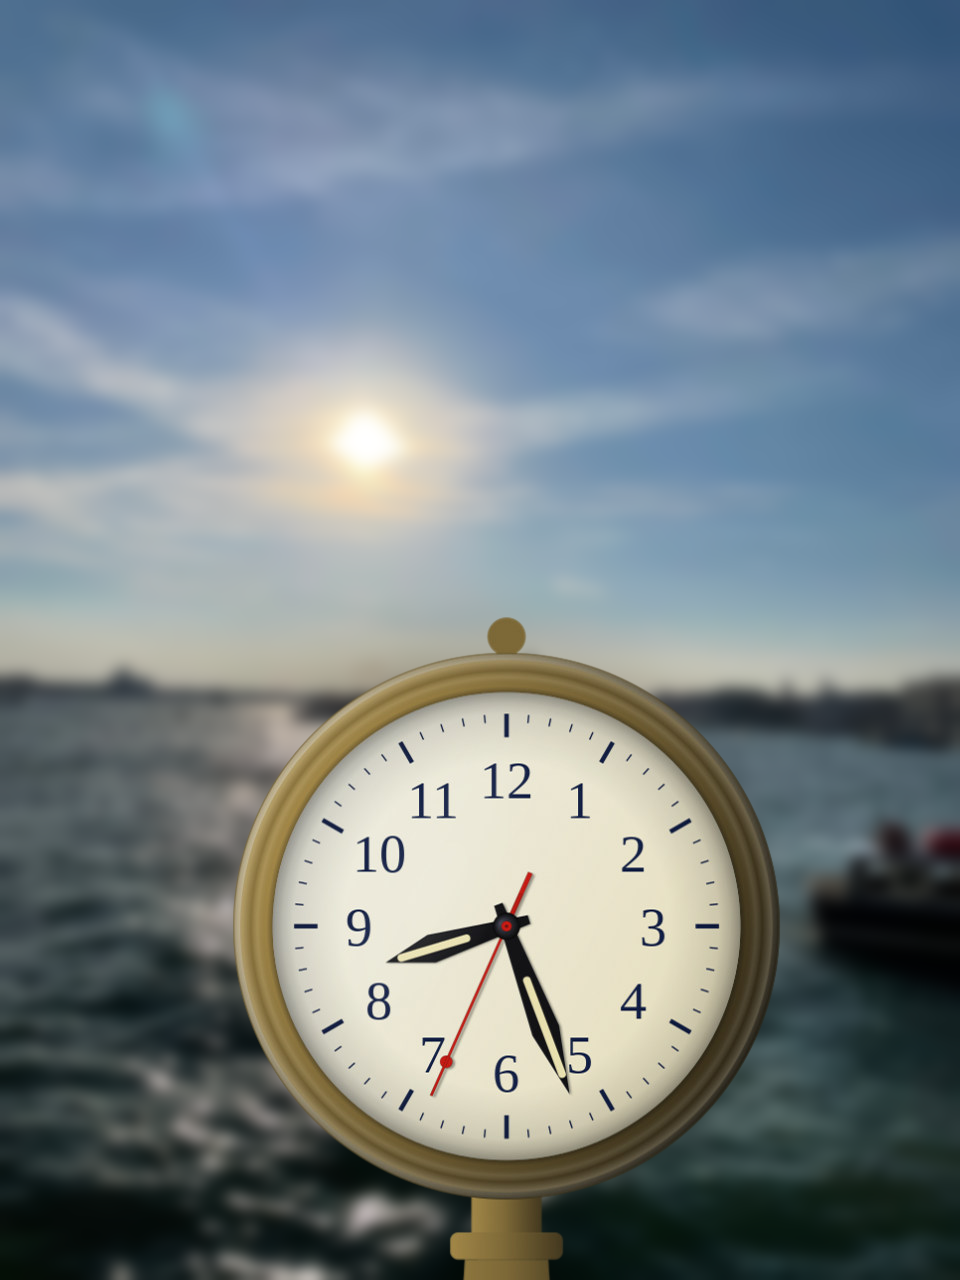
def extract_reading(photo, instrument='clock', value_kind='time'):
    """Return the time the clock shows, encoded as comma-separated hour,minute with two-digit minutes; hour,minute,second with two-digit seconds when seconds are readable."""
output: 8,26,34
